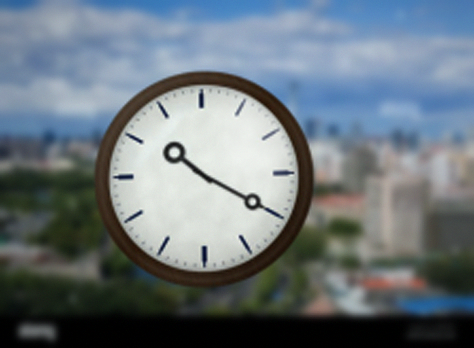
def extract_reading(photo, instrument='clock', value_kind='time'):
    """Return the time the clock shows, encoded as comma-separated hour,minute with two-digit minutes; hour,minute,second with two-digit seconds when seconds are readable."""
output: 10,20
